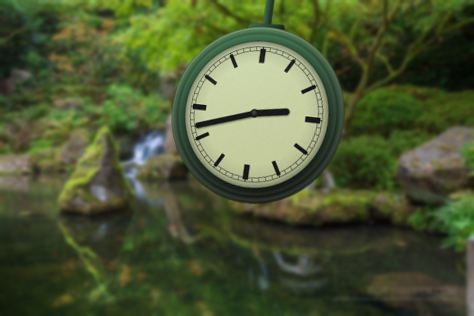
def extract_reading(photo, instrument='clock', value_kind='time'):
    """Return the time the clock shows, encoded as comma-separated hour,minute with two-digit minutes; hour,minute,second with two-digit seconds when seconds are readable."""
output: 2,42
